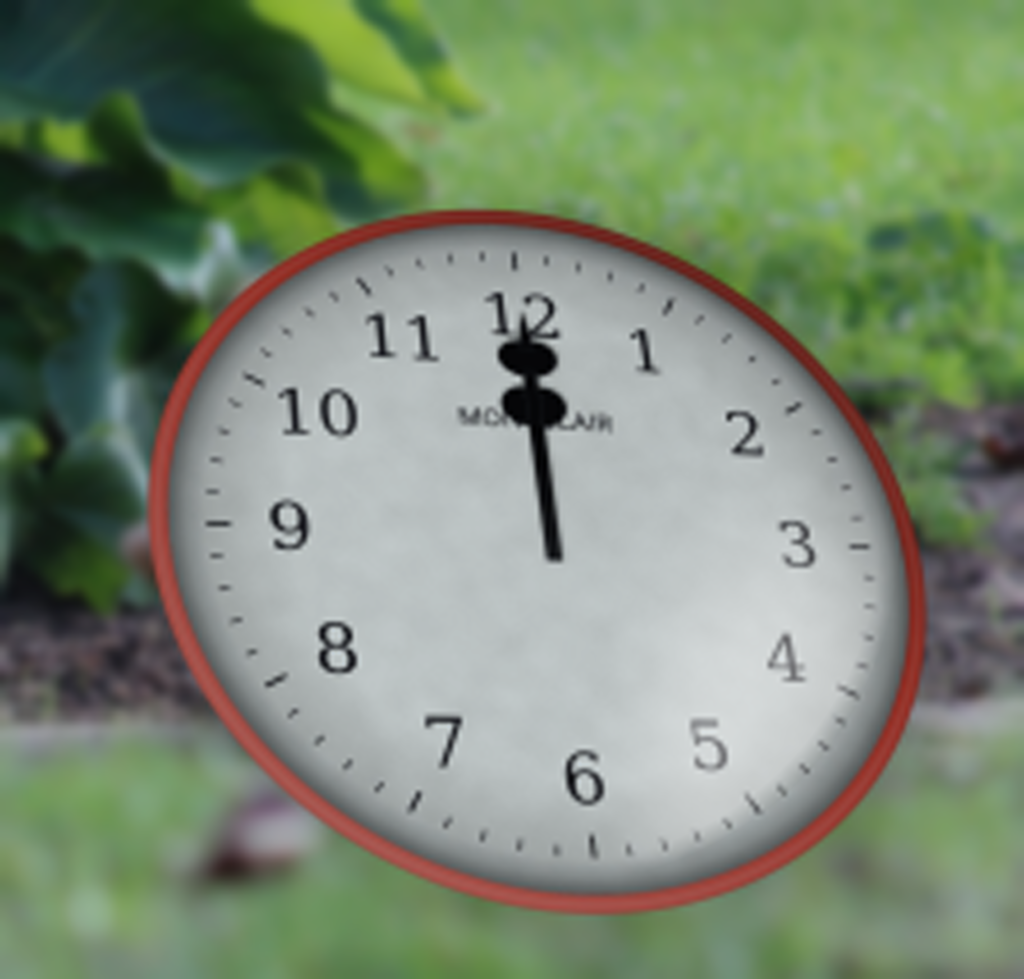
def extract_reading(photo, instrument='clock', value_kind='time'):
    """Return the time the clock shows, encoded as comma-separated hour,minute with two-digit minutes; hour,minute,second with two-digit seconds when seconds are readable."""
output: 12,00
